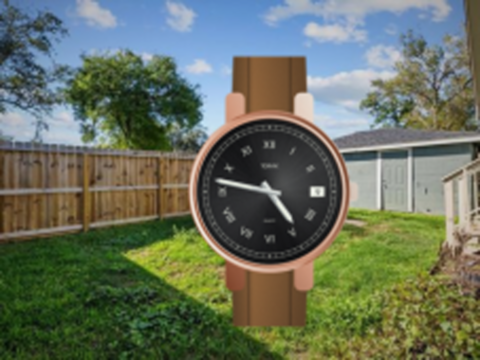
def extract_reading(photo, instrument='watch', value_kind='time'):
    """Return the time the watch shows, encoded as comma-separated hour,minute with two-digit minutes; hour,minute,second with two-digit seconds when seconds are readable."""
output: 4,47
